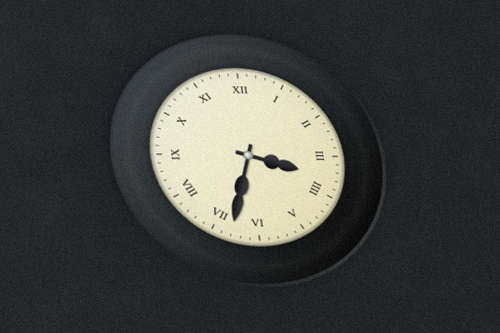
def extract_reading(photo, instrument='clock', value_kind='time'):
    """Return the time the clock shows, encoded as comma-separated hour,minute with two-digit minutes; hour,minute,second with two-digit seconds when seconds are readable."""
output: 3,33
